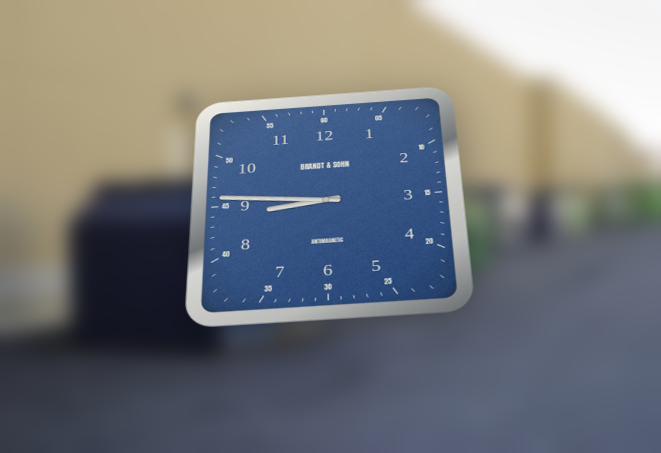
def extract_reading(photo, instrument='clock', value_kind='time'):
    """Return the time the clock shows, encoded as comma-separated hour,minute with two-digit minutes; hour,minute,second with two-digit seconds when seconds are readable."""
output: 8,46
